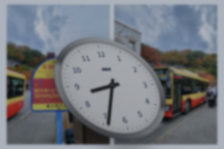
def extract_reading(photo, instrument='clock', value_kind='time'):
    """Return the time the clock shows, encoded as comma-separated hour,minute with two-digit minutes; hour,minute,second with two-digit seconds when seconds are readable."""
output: 8,34
